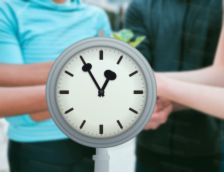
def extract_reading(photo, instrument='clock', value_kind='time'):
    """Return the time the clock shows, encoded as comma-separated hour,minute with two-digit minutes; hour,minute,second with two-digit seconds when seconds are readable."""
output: 12,55
